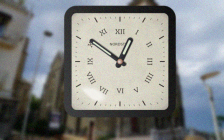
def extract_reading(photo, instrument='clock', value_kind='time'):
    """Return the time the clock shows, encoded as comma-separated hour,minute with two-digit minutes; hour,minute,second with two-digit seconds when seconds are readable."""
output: 12,51
